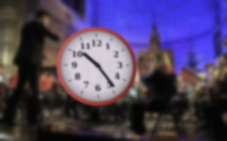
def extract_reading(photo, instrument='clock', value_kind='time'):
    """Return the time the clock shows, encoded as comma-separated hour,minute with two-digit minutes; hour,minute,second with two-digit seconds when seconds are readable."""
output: 10,24
